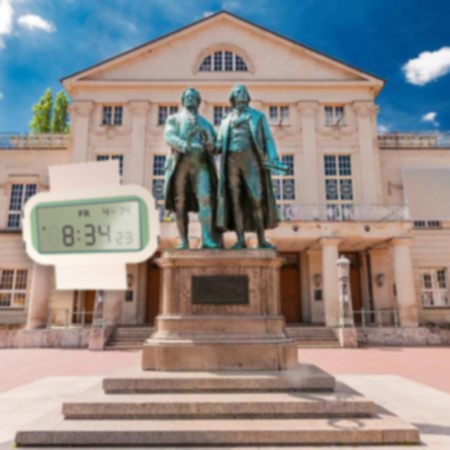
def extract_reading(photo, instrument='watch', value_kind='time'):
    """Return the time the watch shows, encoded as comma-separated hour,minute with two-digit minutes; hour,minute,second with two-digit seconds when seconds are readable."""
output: 8,34
